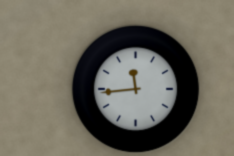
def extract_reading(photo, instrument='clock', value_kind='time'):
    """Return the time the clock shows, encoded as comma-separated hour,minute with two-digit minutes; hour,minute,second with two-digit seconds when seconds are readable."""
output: 11,44
